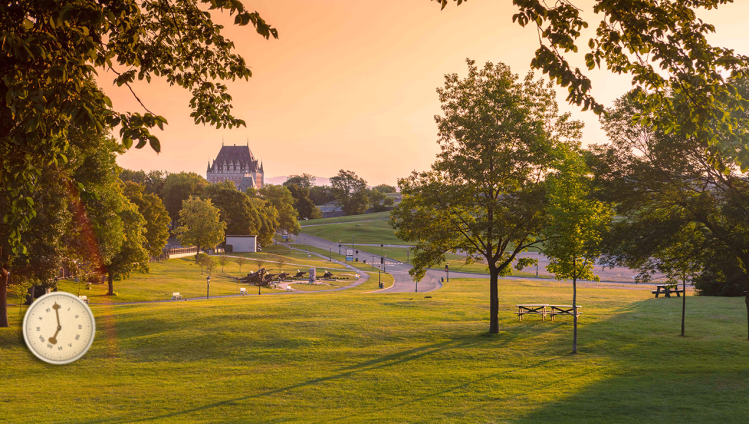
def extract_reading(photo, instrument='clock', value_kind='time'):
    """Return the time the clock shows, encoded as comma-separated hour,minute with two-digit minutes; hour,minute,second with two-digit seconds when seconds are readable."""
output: 6,59
